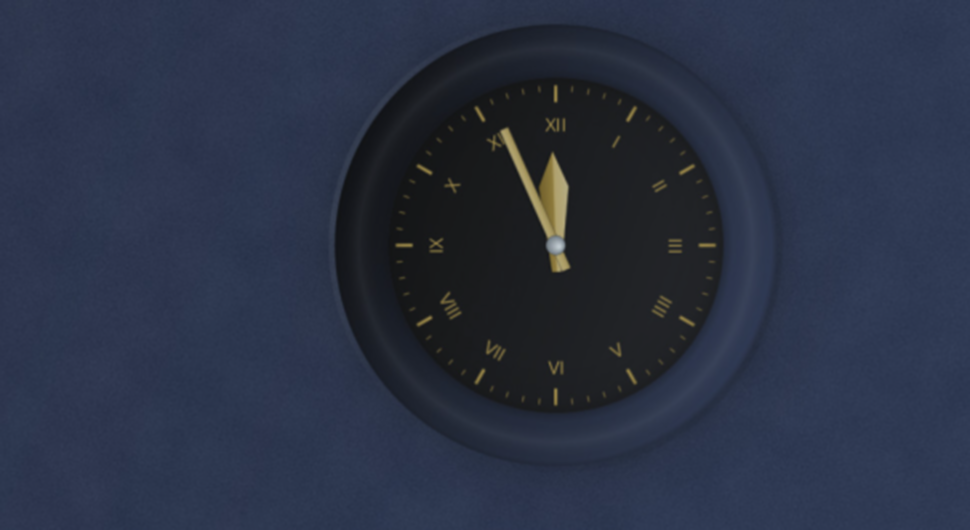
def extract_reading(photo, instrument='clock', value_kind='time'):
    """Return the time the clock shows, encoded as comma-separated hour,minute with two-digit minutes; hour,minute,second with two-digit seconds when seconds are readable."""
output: 11,56
